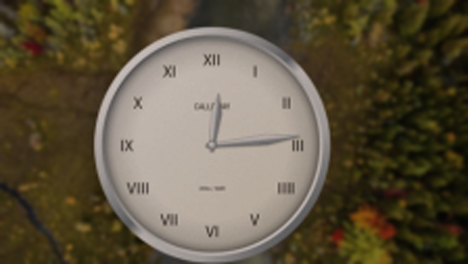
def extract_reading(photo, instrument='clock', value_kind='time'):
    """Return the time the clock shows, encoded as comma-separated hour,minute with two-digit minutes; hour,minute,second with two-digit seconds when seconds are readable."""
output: 12,14
